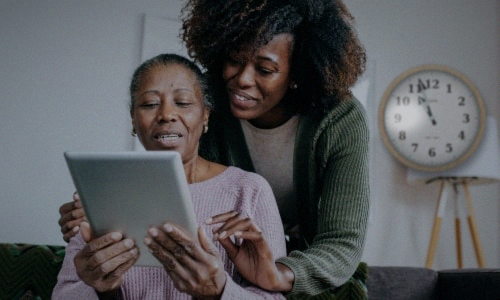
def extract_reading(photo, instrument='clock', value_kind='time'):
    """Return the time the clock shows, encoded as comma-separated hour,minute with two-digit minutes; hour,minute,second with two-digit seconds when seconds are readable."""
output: 10,57
